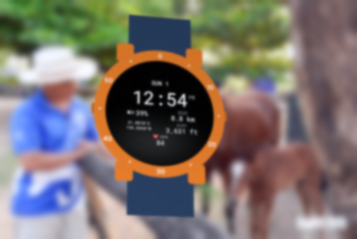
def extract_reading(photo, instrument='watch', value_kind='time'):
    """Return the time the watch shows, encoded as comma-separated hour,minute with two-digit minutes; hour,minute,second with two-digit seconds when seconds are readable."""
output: 12,54
